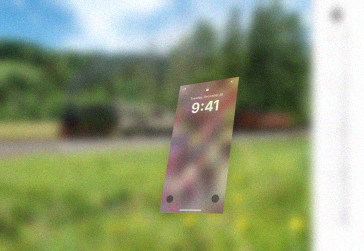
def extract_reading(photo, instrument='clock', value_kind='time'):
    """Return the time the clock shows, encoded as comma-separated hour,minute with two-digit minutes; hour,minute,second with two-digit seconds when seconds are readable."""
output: 9,41
